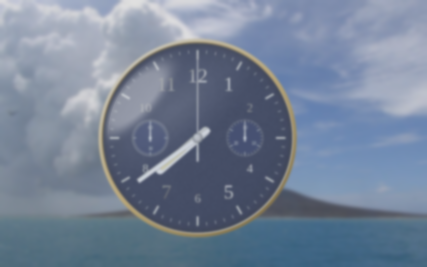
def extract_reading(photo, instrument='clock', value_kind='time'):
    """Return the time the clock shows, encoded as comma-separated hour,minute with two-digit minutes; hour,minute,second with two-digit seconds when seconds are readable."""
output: 7,39
